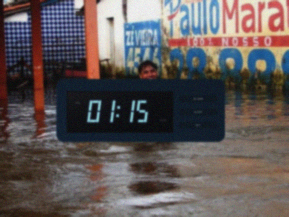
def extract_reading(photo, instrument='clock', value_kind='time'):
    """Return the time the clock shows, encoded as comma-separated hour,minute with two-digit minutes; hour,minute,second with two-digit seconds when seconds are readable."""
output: 1,15
